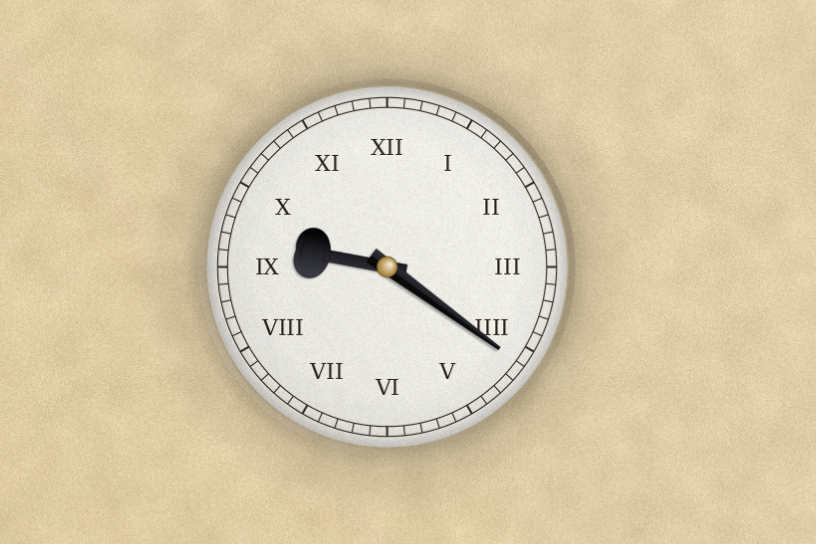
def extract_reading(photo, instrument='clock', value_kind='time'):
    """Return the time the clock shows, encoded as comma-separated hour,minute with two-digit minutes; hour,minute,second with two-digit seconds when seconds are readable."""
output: 9,21
